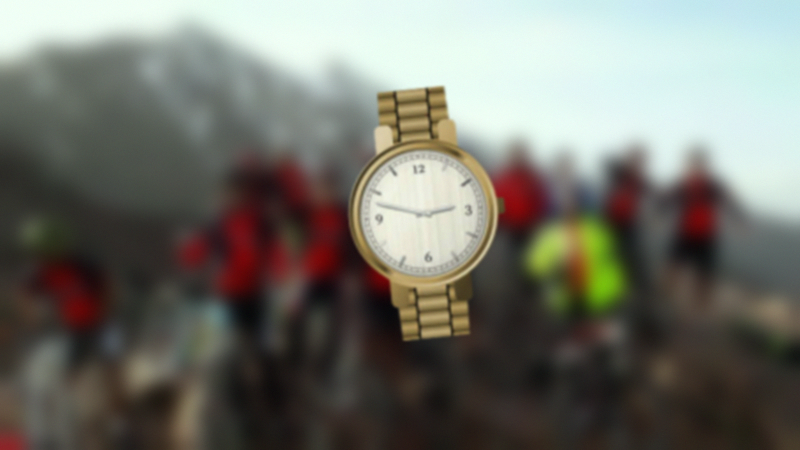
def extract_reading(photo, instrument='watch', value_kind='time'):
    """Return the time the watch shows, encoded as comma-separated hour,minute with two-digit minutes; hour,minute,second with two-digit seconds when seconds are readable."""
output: 2,48
